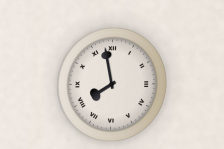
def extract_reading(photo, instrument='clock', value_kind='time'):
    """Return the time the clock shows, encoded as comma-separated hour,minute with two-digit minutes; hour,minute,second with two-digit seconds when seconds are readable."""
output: 7,58
